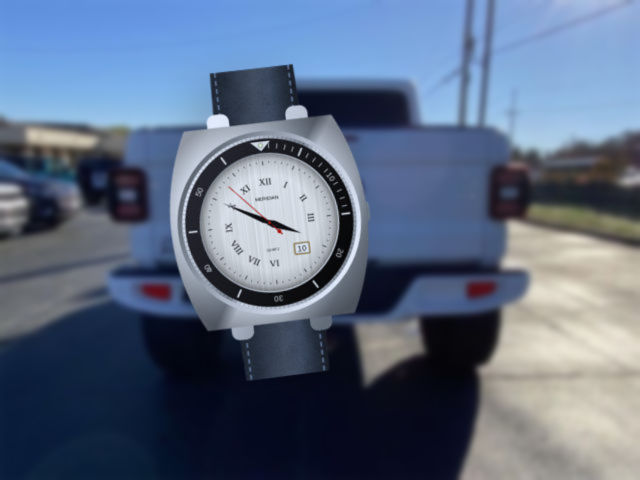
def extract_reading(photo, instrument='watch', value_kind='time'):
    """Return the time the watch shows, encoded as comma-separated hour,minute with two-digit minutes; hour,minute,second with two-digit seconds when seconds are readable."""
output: 3,49,53
